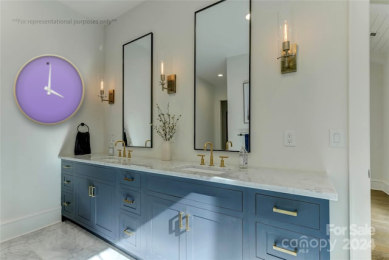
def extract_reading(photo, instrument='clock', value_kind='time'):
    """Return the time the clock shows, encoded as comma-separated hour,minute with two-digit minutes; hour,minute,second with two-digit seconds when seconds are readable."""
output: 4,01
